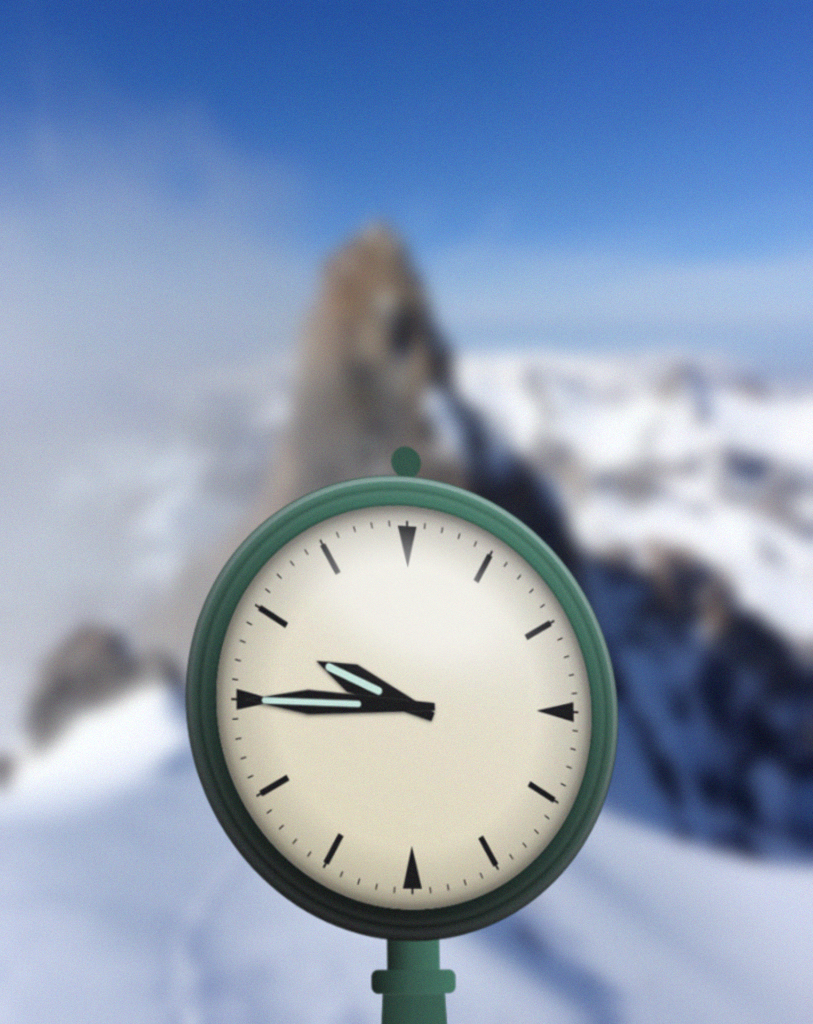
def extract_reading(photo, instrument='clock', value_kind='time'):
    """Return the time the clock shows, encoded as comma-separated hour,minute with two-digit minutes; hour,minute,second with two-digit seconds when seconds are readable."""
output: 9,45
